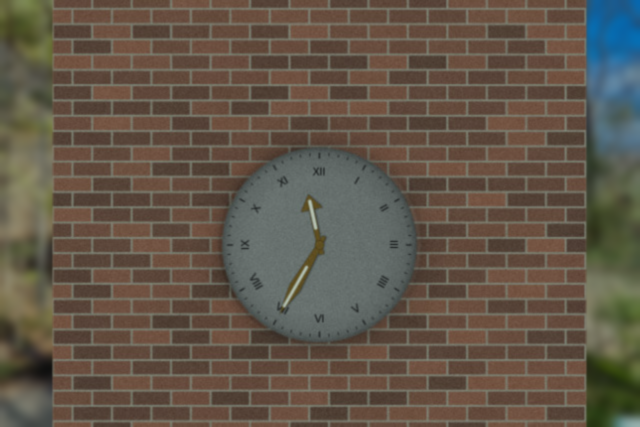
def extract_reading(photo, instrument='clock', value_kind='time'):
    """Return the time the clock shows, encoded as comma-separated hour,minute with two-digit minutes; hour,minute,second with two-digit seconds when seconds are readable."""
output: 11,35
